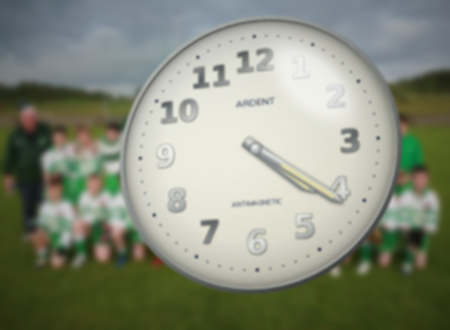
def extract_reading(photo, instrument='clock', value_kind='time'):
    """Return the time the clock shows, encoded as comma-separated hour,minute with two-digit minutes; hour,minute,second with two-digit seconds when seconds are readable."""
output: 4,21
